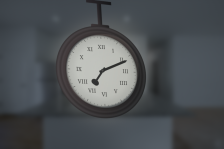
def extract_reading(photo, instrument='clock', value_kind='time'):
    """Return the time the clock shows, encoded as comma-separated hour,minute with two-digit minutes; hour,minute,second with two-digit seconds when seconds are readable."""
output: 7,11
